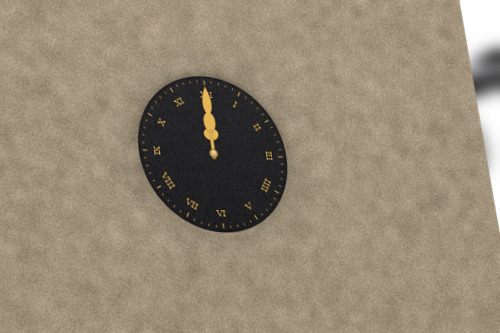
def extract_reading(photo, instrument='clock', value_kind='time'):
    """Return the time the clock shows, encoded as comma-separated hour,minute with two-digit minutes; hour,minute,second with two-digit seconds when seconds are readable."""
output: 12,00
